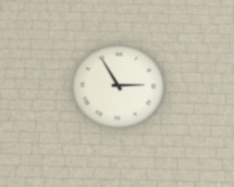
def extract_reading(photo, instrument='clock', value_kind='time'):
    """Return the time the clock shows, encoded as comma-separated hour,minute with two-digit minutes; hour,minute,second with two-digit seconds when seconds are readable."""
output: 2,55
